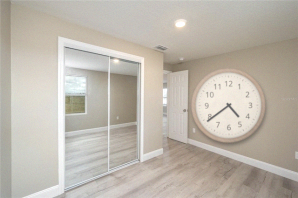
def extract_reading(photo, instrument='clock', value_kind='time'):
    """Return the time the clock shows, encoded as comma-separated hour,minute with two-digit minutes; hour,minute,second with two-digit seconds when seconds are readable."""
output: 4,39
